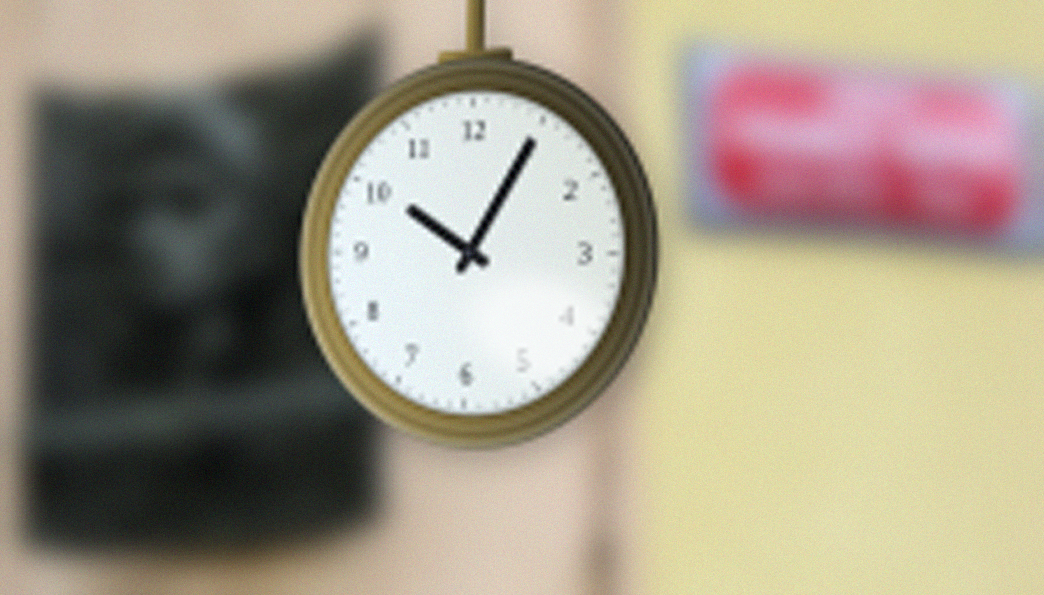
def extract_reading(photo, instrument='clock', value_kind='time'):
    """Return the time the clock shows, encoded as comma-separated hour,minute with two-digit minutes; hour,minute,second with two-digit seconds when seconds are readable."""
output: 10,05
